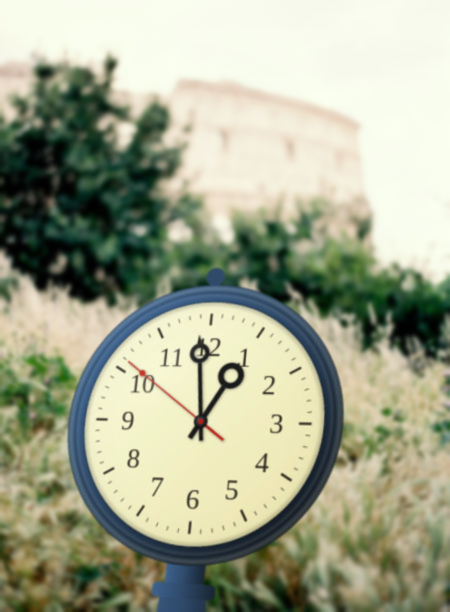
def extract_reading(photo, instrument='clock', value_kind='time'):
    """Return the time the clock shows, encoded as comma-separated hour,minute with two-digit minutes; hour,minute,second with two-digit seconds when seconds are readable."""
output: 12,58,51
